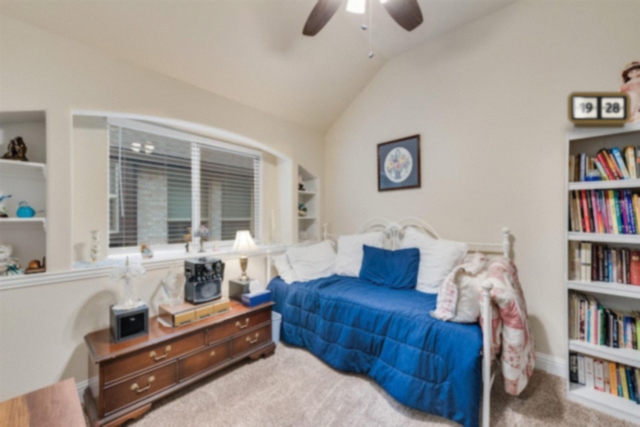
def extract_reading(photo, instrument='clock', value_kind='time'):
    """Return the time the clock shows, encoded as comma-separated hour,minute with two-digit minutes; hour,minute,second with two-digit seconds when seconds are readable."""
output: 19,28
